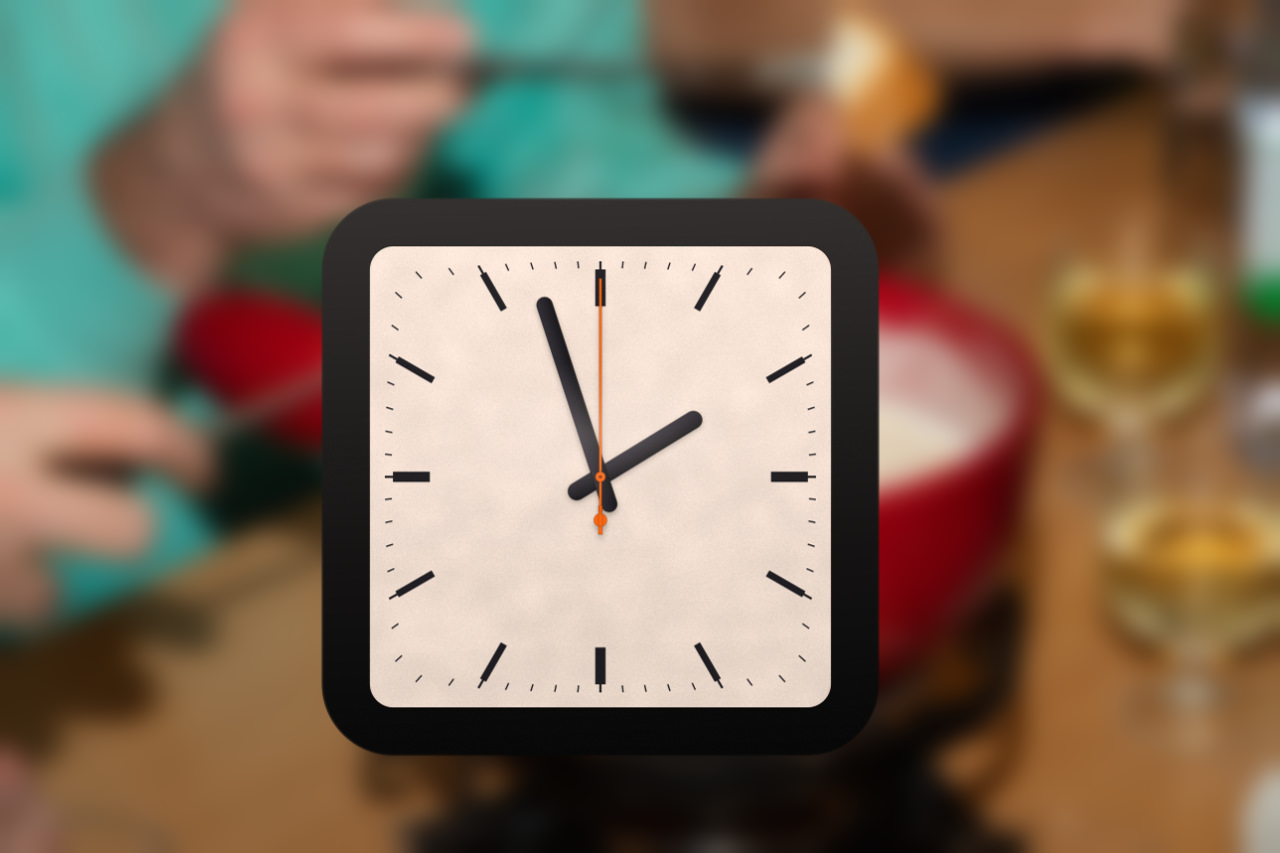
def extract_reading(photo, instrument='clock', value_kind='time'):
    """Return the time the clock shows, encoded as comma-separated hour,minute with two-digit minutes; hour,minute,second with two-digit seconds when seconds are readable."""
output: 1,57,00
